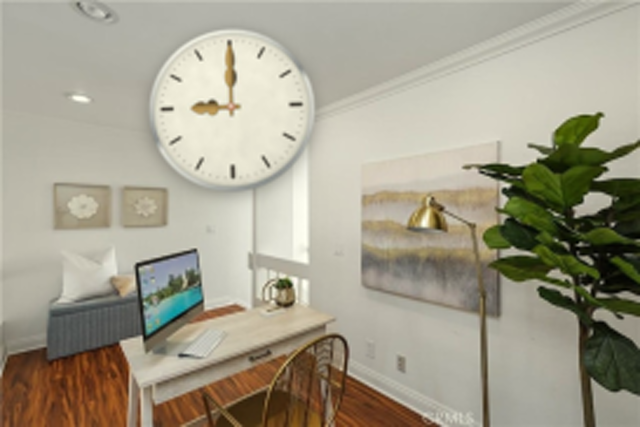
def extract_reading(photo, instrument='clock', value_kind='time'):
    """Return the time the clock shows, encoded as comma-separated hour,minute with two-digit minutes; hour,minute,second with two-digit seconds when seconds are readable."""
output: 9,00
